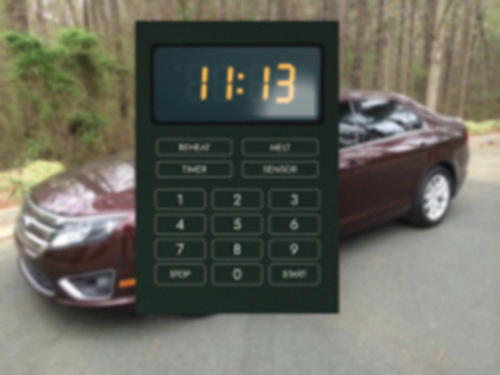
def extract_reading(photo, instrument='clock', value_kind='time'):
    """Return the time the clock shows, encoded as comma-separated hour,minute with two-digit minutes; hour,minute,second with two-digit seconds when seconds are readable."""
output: 11,13
